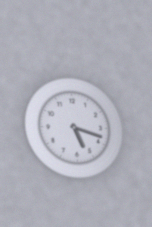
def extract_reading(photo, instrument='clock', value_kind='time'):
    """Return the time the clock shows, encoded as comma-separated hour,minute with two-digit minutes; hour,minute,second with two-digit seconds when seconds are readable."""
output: 5,18
